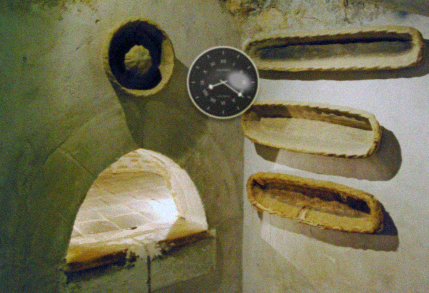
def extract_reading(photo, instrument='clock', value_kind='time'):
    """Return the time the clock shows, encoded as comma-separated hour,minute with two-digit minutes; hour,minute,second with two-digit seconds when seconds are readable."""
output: 8,21
